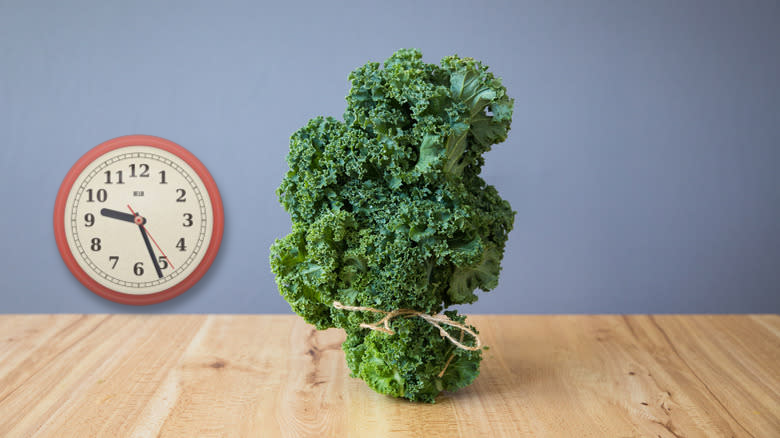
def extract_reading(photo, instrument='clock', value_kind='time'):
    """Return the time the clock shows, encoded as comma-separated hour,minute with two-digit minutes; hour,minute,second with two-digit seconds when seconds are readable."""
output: 9,26,24
